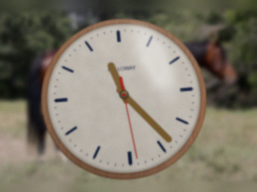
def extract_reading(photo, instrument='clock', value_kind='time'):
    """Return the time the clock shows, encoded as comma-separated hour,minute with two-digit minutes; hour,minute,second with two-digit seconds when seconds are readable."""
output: 11,23,29
